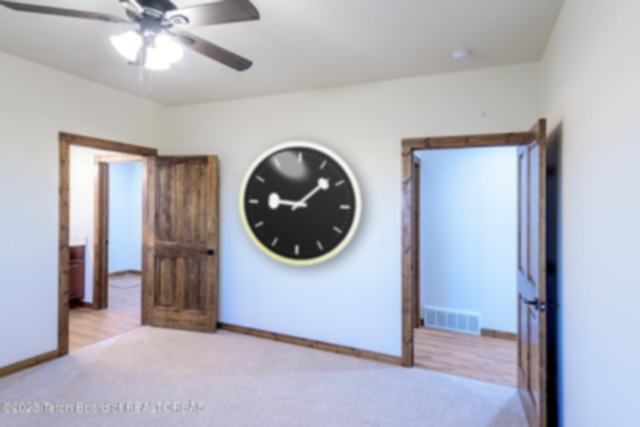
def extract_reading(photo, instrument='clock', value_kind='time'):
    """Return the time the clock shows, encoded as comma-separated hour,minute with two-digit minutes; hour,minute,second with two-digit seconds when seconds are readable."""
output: 9,08
